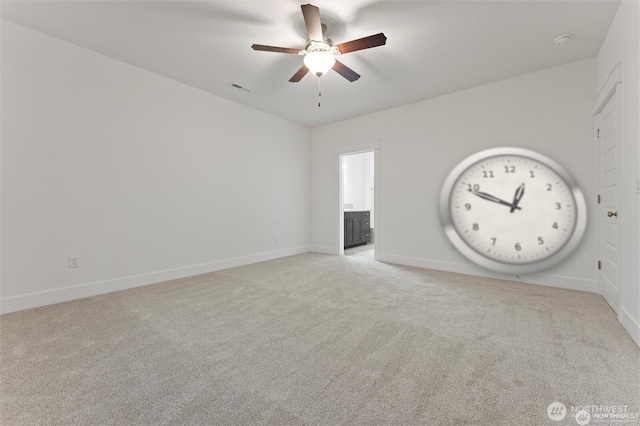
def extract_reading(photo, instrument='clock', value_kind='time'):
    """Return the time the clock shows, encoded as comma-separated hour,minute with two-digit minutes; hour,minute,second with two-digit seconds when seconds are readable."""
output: 12,49
